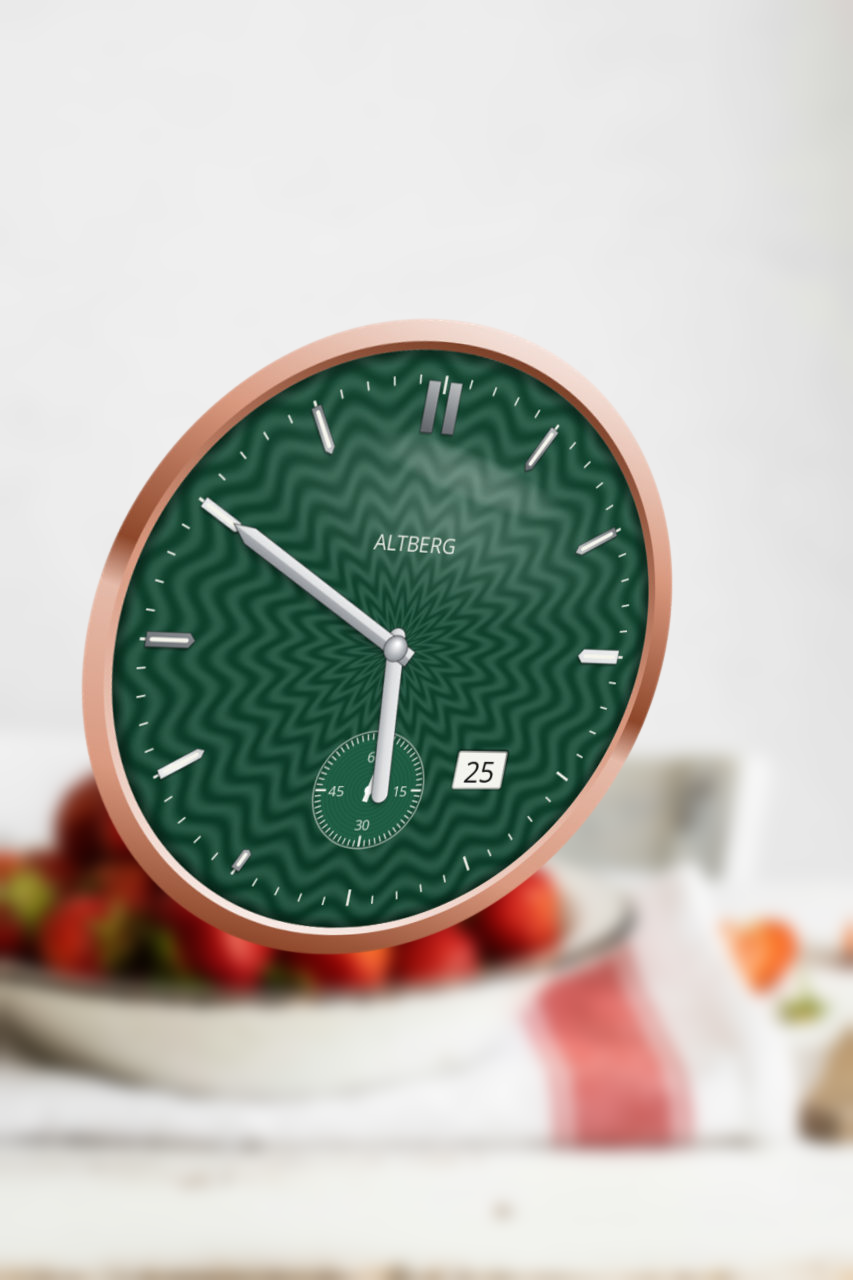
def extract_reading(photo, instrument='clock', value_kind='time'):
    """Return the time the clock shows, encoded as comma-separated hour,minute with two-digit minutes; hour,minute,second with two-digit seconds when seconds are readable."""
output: 5,50,02
